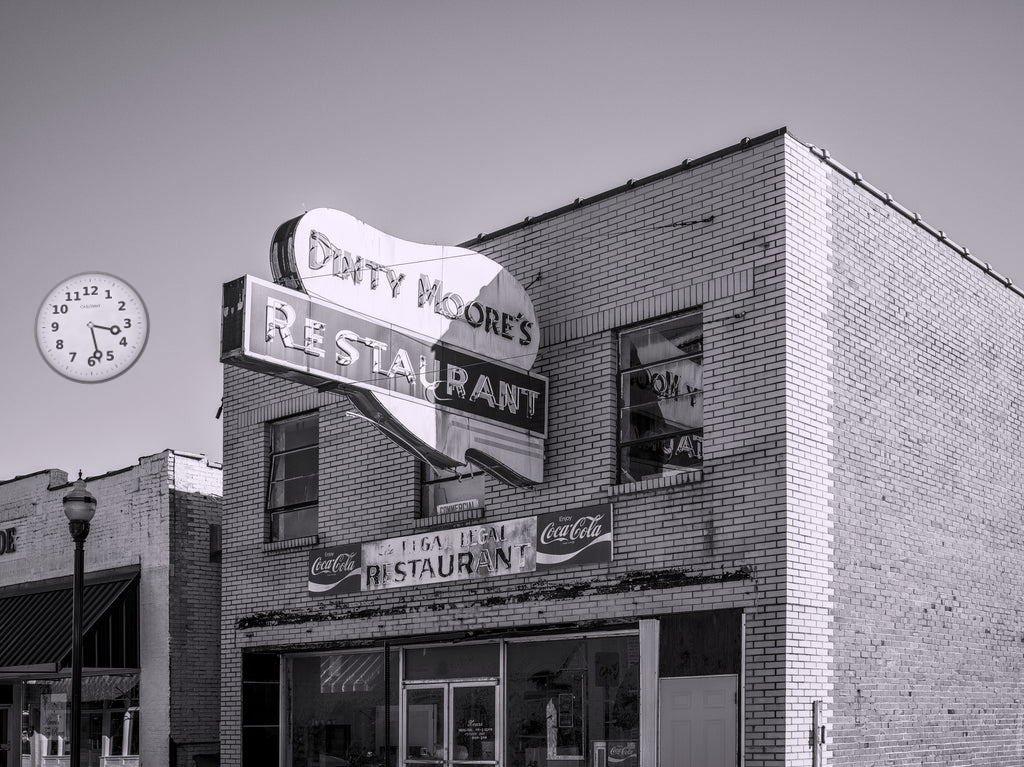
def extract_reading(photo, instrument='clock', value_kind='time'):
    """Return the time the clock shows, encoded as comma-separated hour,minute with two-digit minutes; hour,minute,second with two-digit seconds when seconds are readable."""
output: 3,28
